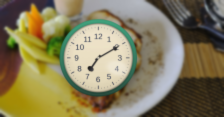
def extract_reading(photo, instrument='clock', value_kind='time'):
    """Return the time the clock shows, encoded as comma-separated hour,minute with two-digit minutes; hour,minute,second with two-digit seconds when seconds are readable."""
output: 7,10
